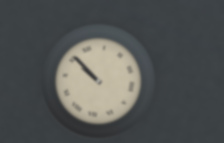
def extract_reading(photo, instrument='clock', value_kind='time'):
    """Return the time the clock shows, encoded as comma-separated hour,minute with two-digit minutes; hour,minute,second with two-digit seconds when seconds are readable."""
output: 10,56
